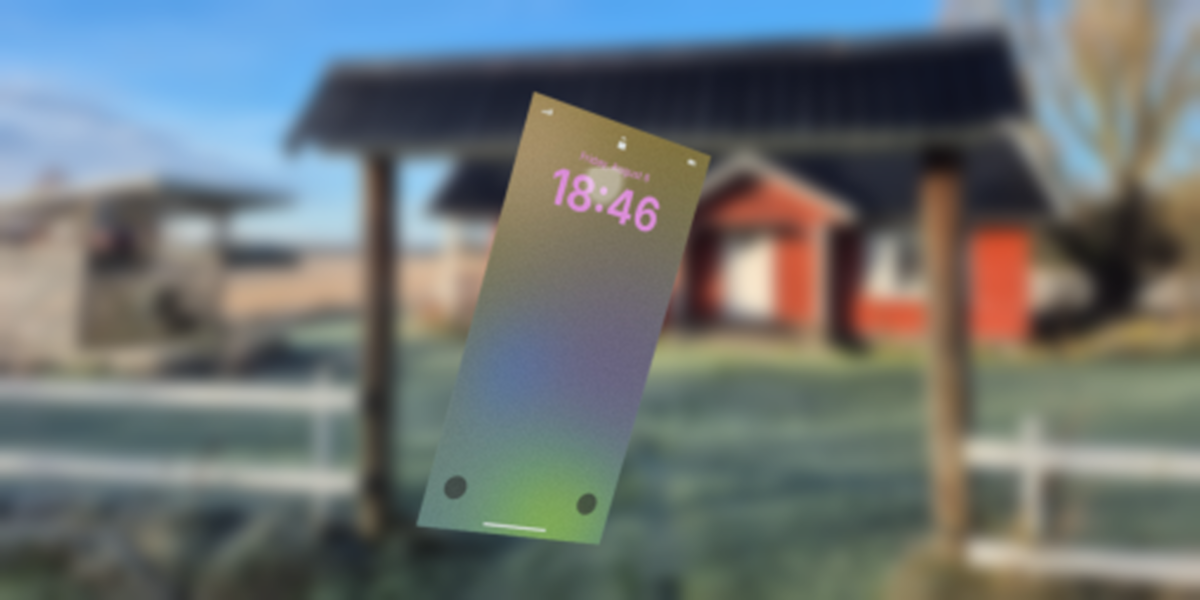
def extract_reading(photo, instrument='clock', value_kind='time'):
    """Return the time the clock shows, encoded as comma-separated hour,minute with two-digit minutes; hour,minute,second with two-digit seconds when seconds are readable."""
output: 18,46
